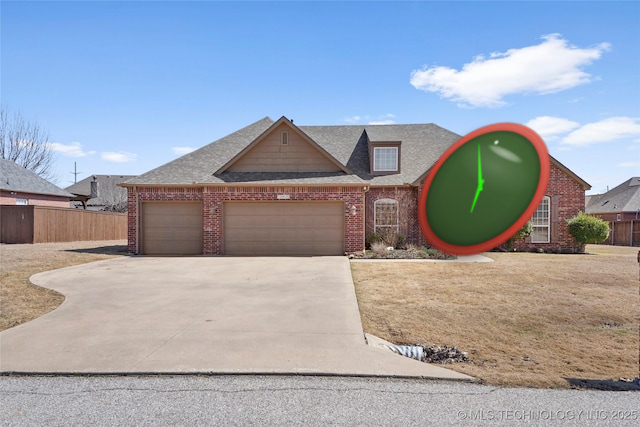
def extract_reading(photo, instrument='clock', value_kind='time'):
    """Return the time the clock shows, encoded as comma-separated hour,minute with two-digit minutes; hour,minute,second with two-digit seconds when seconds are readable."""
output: 5,56
